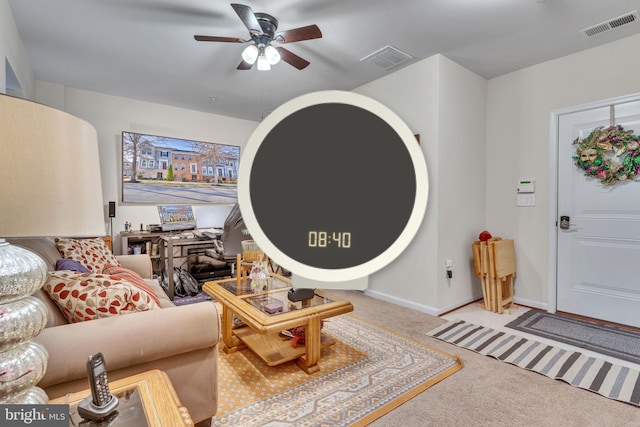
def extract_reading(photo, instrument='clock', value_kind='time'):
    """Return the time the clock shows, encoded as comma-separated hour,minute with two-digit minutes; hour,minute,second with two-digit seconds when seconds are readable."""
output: 8,40
